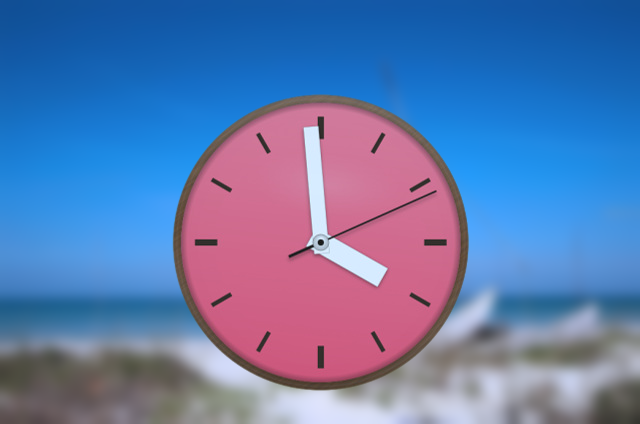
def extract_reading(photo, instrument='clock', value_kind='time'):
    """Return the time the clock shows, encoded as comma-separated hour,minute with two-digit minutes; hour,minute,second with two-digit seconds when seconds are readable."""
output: 3,59,11
